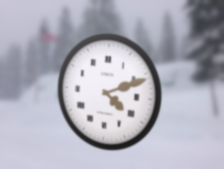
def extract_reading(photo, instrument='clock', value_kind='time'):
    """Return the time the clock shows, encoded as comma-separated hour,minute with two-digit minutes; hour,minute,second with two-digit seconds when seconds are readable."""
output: 4,11
